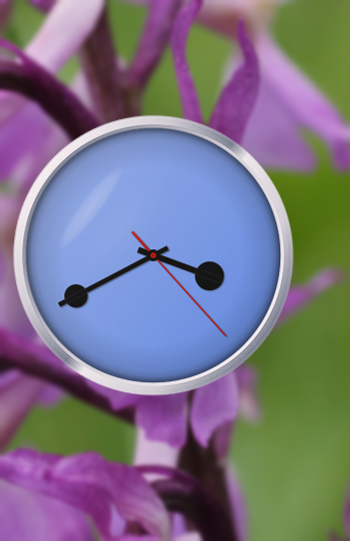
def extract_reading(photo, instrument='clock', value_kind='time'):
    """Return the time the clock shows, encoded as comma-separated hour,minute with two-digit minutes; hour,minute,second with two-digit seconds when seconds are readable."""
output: 3,40,23
